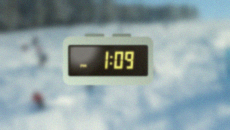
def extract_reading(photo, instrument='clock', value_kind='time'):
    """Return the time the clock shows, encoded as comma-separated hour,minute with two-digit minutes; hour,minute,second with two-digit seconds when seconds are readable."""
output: 1,09
